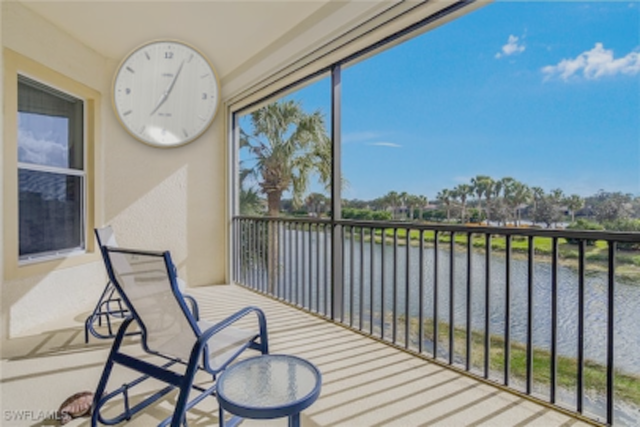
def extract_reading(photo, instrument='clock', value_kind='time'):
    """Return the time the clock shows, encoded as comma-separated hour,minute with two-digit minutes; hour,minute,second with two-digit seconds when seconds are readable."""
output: 7,04
